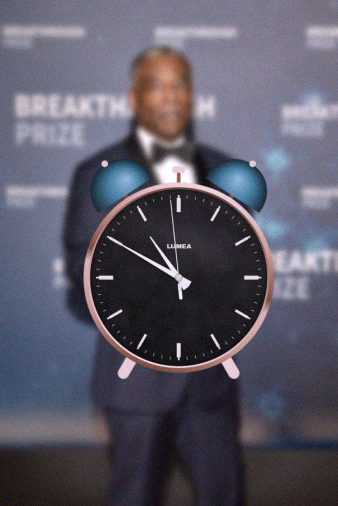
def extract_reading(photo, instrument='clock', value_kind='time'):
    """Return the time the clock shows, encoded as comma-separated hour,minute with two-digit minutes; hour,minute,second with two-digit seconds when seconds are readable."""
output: 10,49,59
